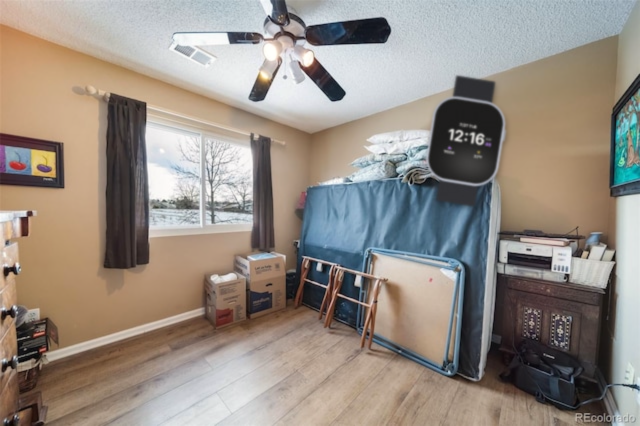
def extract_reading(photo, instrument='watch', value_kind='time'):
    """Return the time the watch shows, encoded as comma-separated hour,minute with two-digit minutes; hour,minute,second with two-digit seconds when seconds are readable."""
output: 12,16
